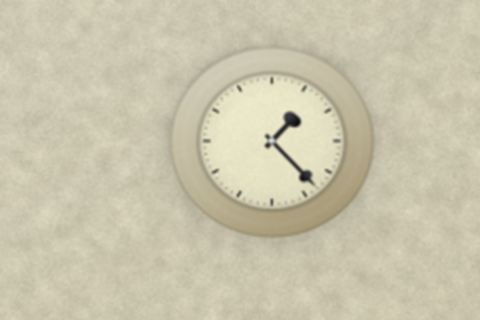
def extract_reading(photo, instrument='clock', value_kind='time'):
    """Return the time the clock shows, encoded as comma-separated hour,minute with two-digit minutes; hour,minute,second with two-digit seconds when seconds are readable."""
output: 1,23
